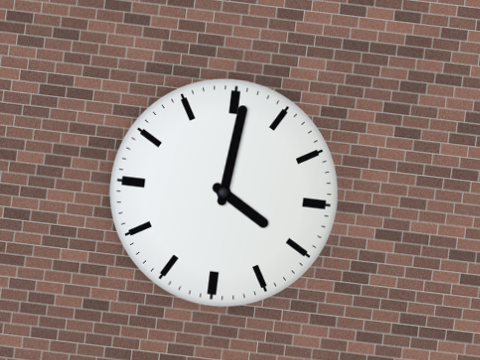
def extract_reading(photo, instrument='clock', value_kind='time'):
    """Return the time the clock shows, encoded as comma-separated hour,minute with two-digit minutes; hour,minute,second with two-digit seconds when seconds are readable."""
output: 4,01
